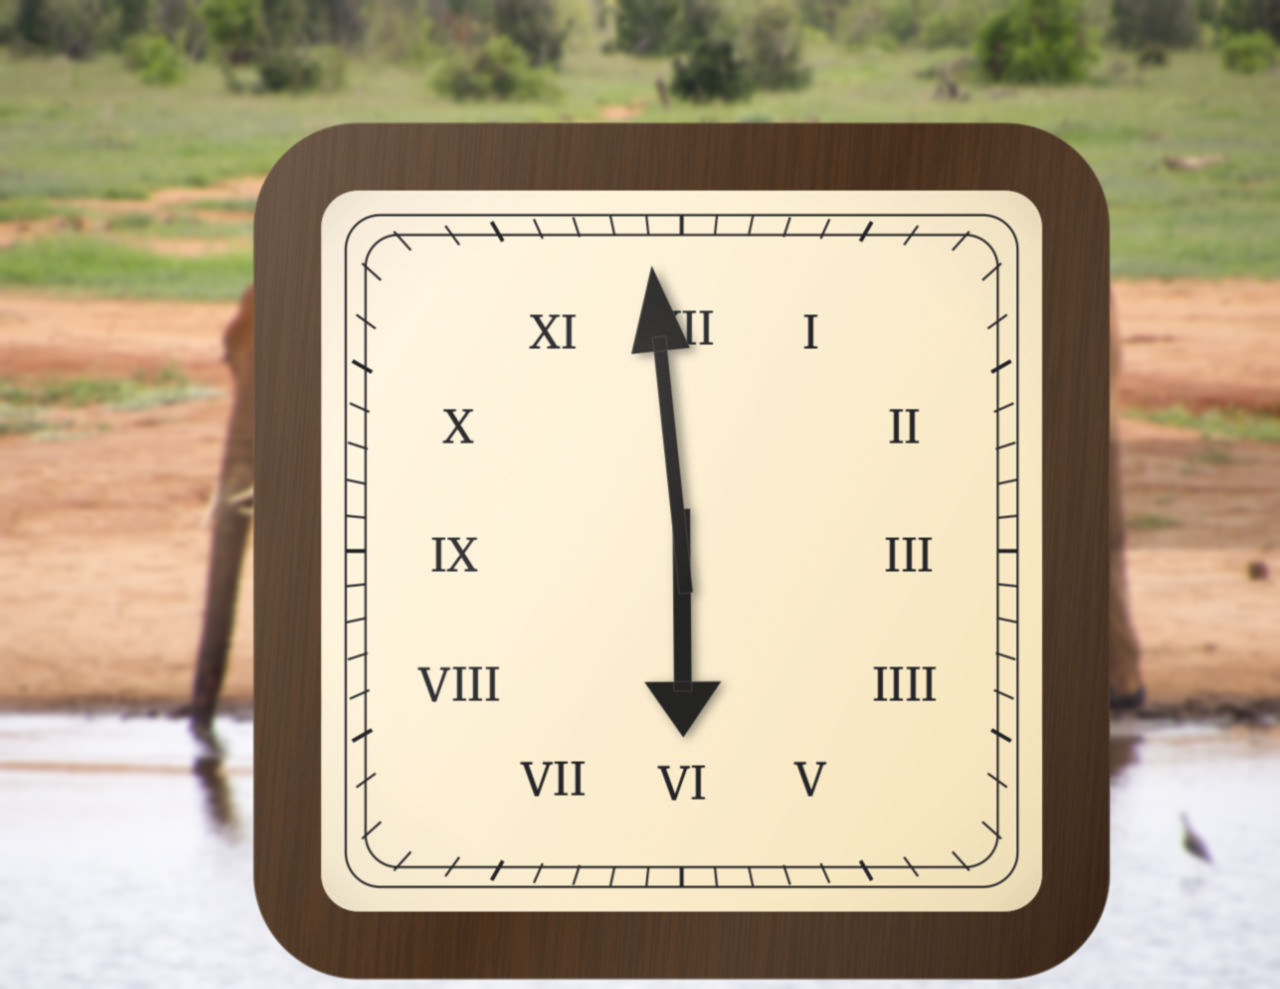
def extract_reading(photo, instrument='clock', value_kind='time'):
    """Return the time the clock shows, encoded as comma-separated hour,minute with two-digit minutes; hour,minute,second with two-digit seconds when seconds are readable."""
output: 5,59
